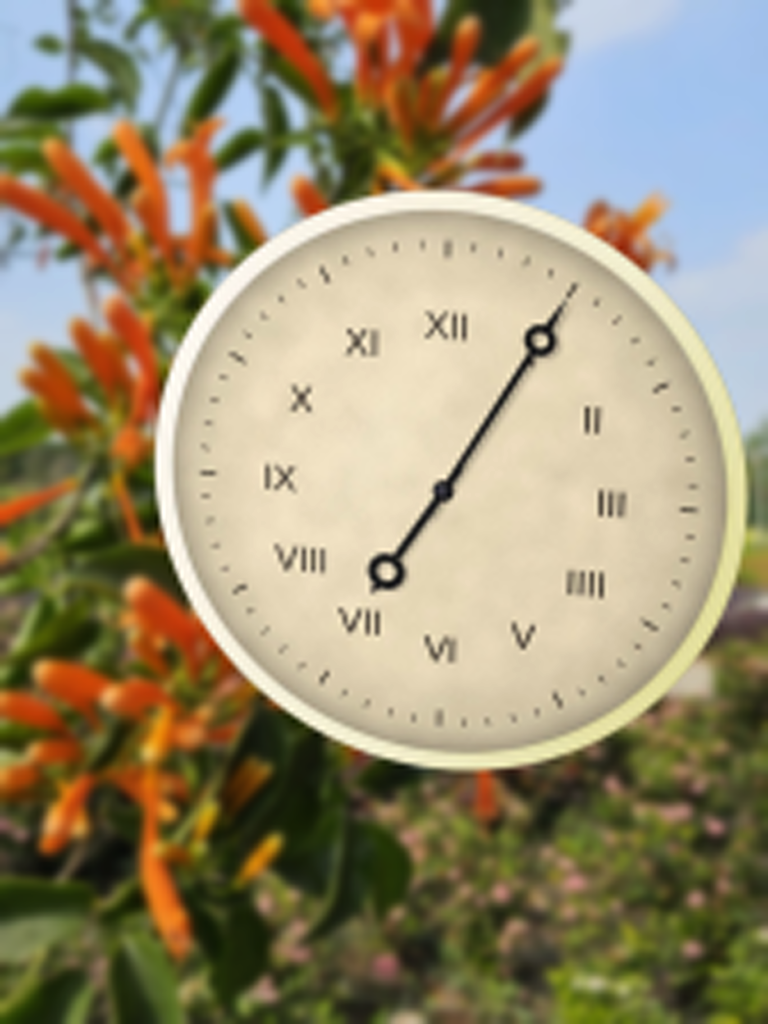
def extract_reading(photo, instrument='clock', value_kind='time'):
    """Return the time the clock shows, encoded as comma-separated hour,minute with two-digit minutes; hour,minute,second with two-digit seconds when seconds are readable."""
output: 7,05
